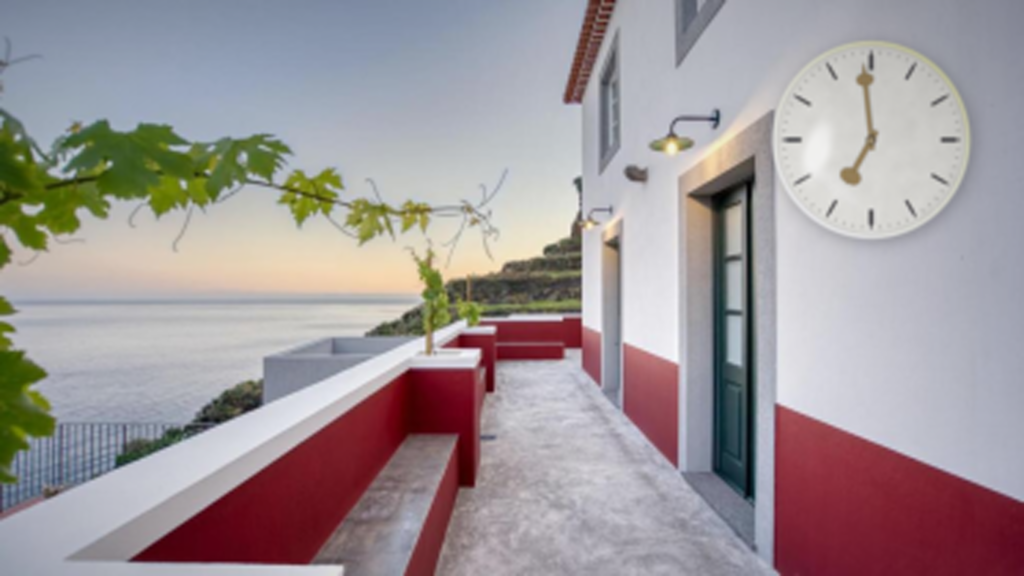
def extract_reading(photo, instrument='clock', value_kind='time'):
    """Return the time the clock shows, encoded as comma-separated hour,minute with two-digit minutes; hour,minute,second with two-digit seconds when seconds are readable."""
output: 6,59
